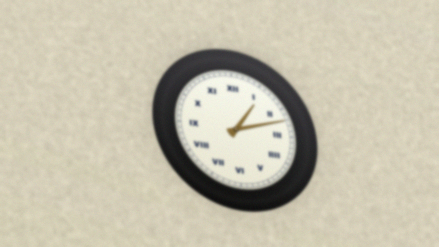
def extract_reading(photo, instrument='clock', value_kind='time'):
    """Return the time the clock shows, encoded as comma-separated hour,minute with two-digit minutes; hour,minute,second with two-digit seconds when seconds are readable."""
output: 1,12
